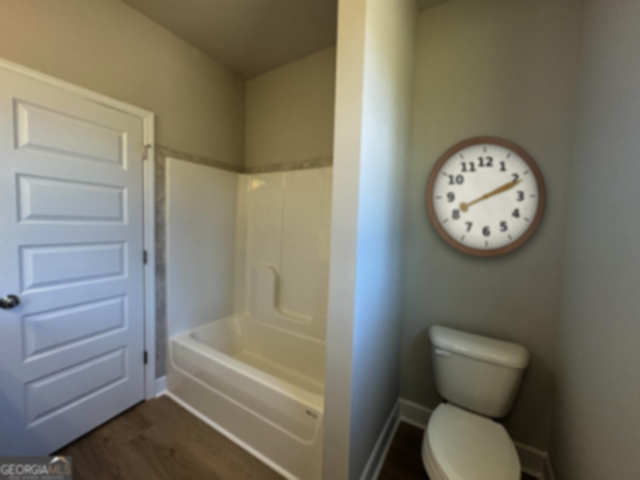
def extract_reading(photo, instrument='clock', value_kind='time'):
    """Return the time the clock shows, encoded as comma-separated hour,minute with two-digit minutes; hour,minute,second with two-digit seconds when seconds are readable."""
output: 8,11
